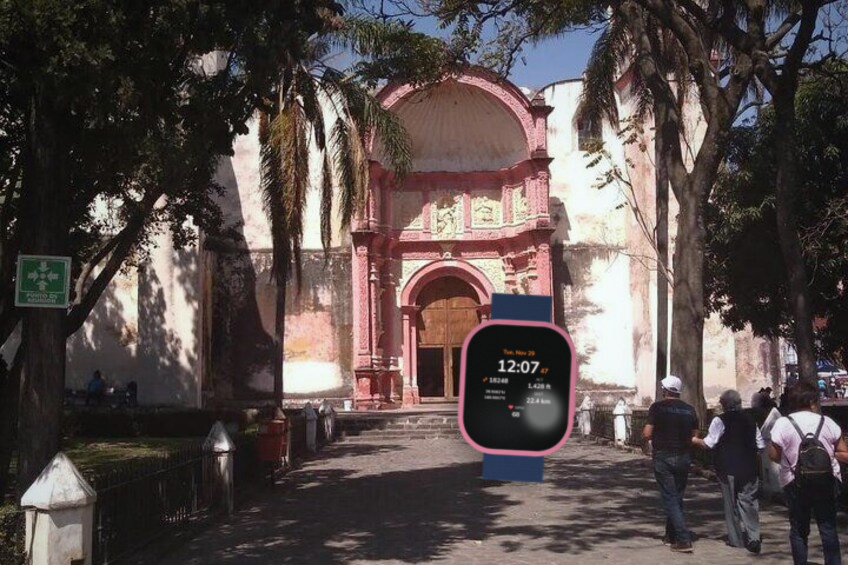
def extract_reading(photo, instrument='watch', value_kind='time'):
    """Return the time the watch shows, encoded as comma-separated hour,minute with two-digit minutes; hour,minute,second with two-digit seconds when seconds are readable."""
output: 12,07
